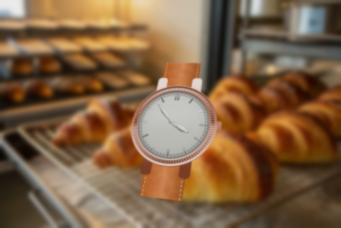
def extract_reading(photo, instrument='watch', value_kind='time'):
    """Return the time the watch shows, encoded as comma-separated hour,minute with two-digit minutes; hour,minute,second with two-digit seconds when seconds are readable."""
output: 3,53
